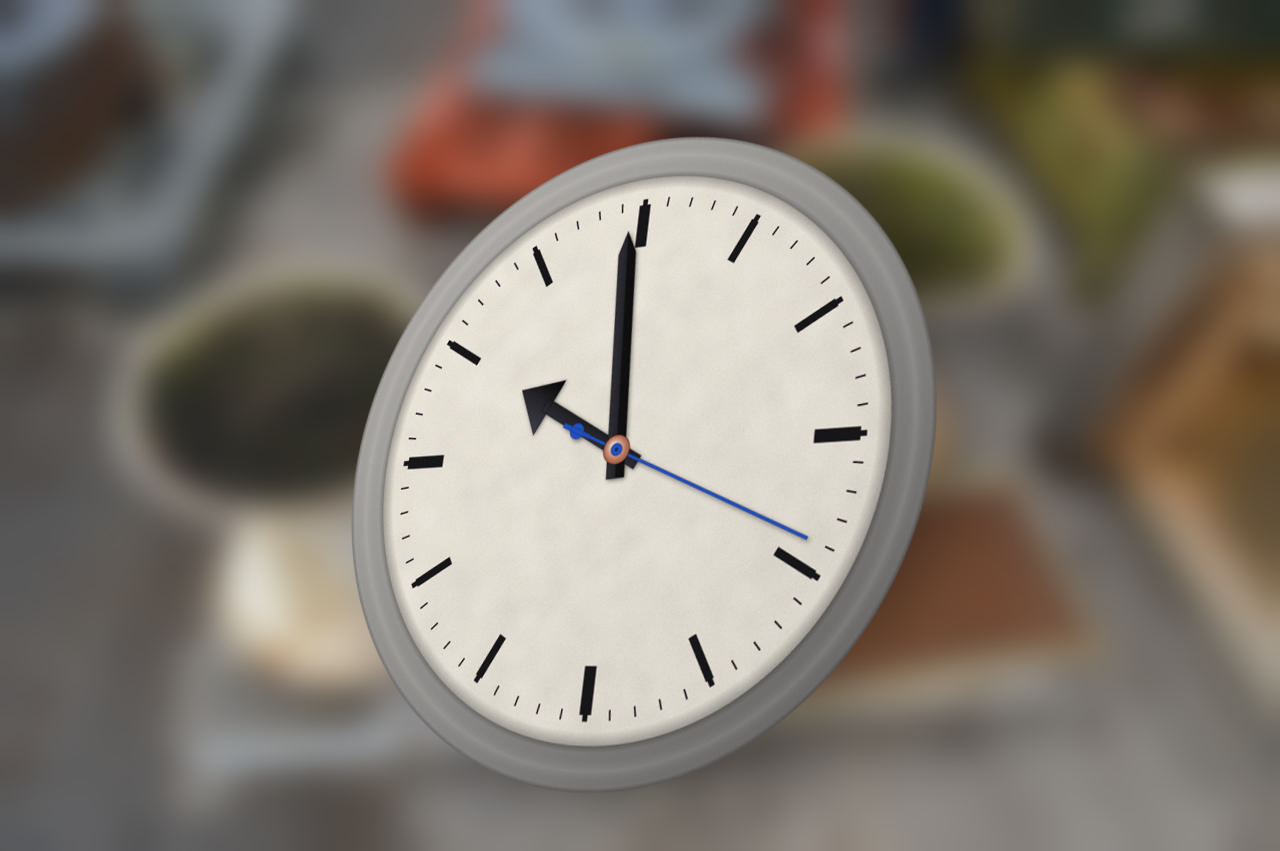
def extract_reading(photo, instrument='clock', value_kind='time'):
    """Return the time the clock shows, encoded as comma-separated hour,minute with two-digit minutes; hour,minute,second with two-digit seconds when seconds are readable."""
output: 9,59,19
